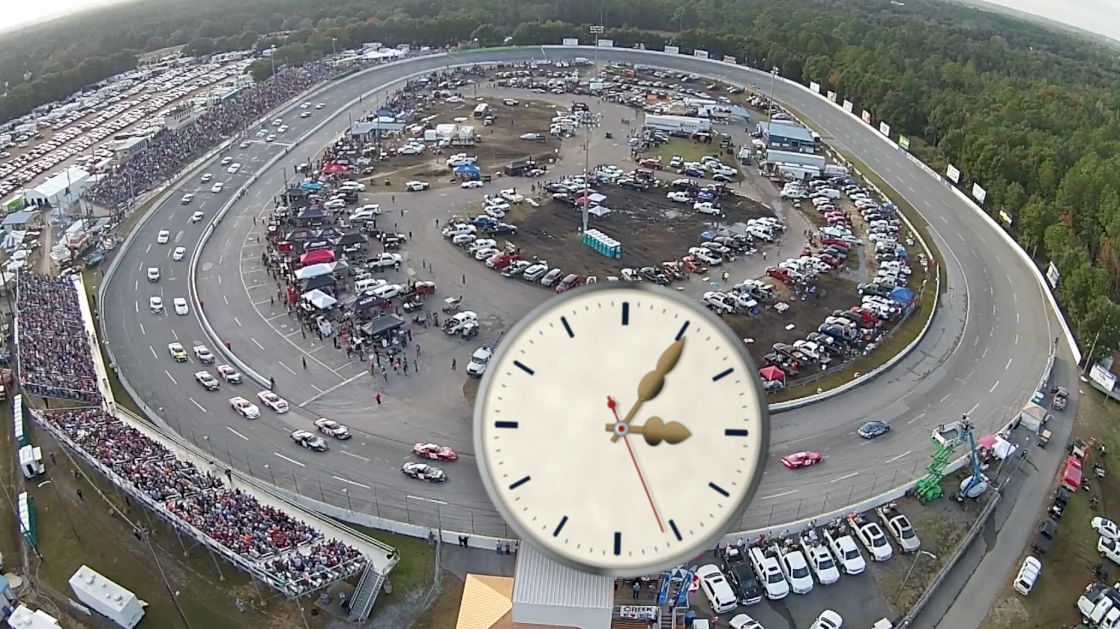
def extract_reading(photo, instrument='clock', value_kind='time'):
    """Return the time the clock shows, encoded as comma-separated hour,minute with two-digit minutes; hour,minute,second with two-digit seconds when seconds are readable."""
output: 3,05,26
